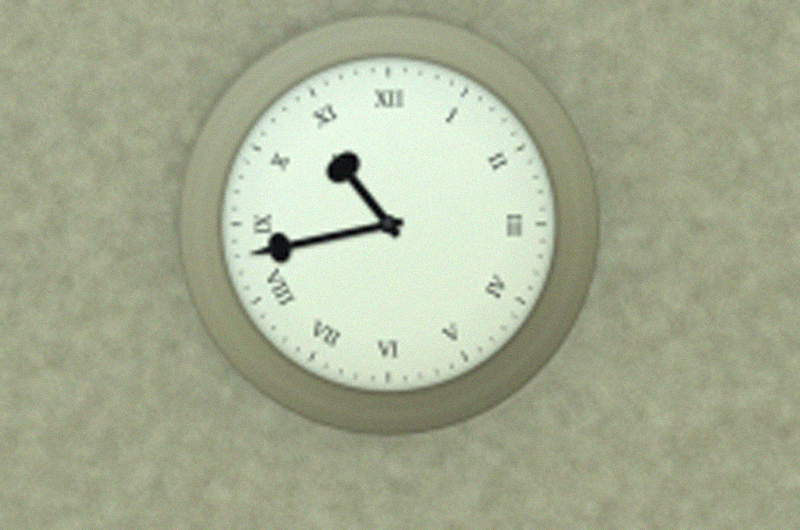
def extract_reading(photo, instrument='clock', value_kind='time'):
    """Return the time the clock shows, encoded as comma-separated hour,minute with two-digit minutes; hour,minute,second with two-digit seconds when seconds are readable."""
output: 10,43
